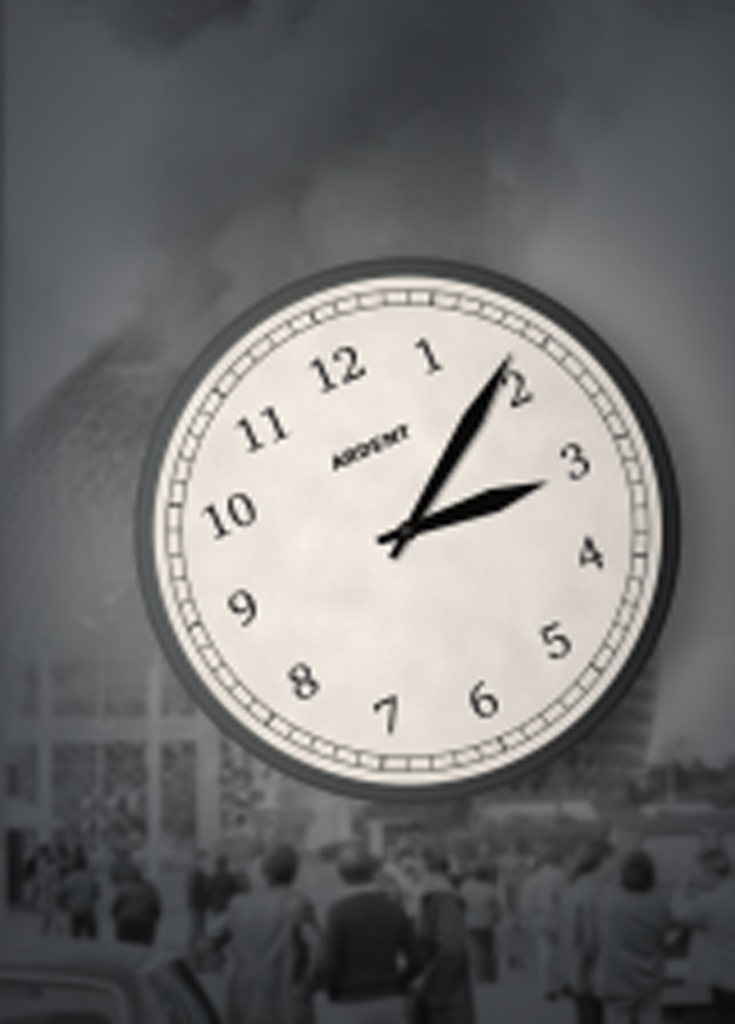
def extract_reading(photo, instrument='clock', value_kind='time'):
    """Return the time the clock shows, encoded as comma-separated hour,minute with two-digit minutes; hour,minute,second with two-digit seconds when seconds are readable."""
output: 3,09
